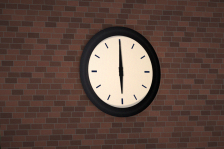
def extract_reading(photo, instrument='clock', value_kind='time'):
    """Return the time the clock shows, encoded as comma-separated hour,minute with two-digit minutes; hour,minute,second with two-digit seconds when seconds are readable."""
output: 6,00
